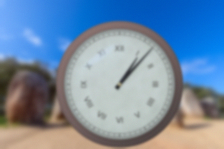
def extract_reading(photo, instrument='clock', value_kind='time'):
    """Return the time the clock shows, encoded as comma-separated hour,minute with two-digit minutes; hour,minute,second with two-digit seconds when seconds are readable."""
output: 1,07
